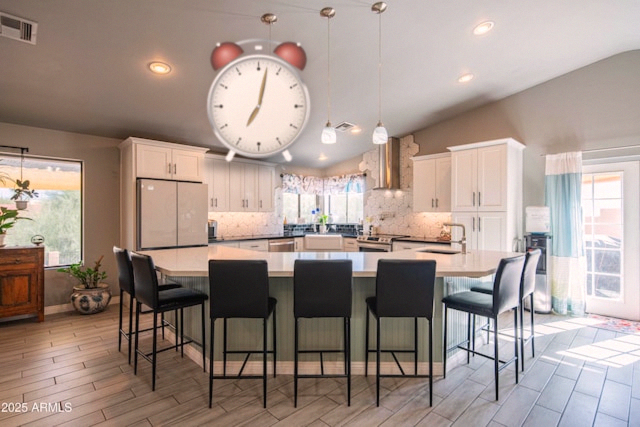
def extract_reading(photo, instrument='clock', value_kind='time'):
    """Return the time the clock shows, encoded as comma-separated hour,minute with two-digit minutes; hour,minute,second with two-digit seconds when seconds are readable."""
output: 7,02
